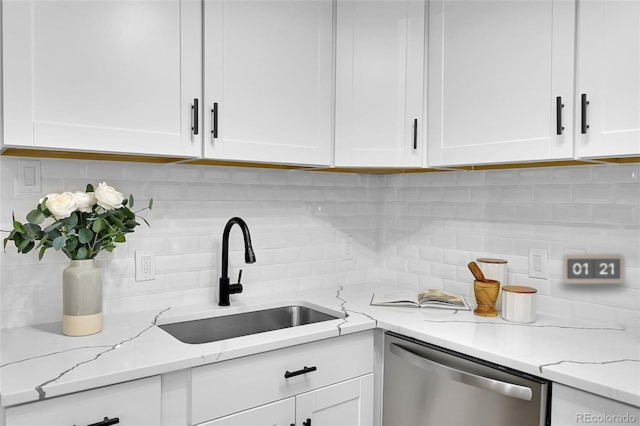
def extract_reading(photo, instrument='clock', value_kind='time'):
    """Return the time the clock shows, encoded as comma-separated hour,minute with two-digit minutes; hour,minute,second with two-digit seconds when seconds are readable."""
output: 1,21
